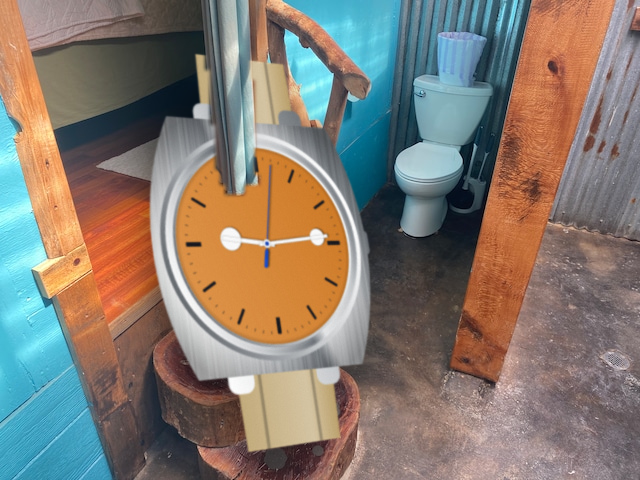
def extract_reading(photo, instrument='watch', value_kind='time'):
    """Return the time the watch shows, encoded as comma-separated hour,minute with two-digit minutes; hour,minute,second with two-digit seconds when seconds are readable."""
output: 9,14,02
